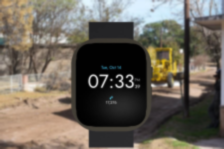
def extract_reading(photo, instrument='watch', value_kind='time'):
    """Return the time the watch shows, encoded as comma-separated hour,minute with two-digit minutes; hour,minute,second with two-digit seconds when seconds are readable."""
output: 7,33
